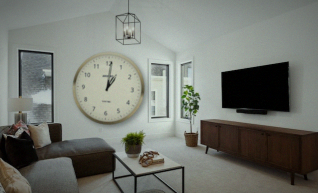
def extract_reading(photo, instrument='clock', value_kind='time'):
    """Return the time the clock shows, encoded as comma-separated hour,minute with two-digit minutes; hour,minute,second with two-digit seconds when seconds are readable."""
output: 1,01
